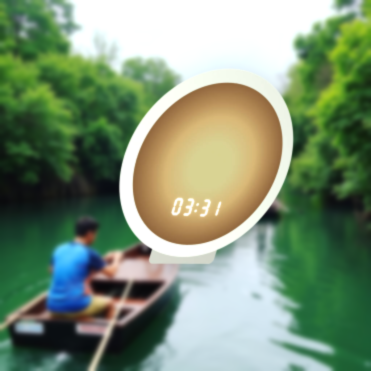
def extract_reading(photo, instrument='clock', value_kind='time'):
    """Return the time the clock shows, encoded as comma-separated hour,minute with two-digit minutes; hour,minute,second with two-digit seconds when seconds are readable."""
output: 3,31
